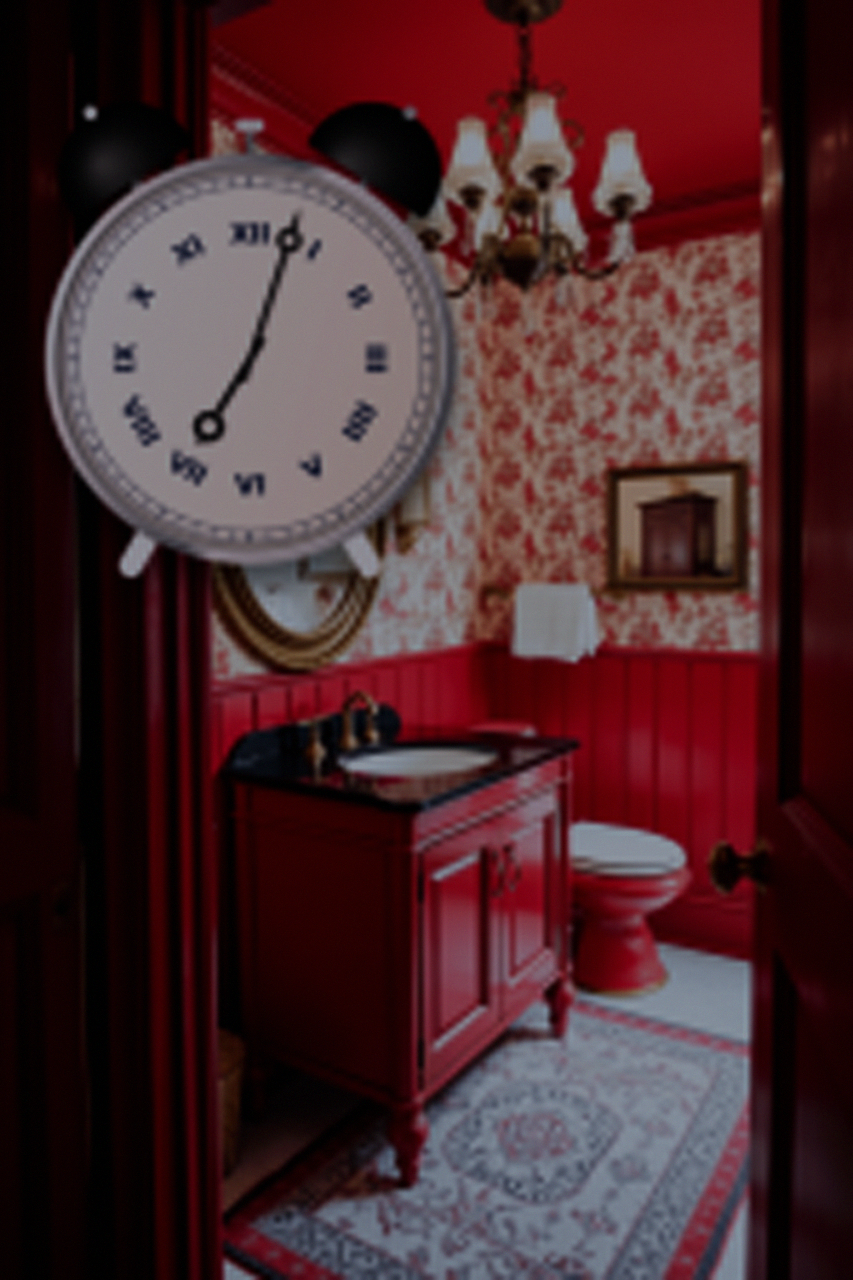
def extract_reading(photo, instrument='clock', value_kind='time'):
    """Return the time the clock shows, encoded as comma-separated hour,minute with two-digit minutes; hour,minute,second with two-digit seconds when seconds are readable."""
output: 7,03
